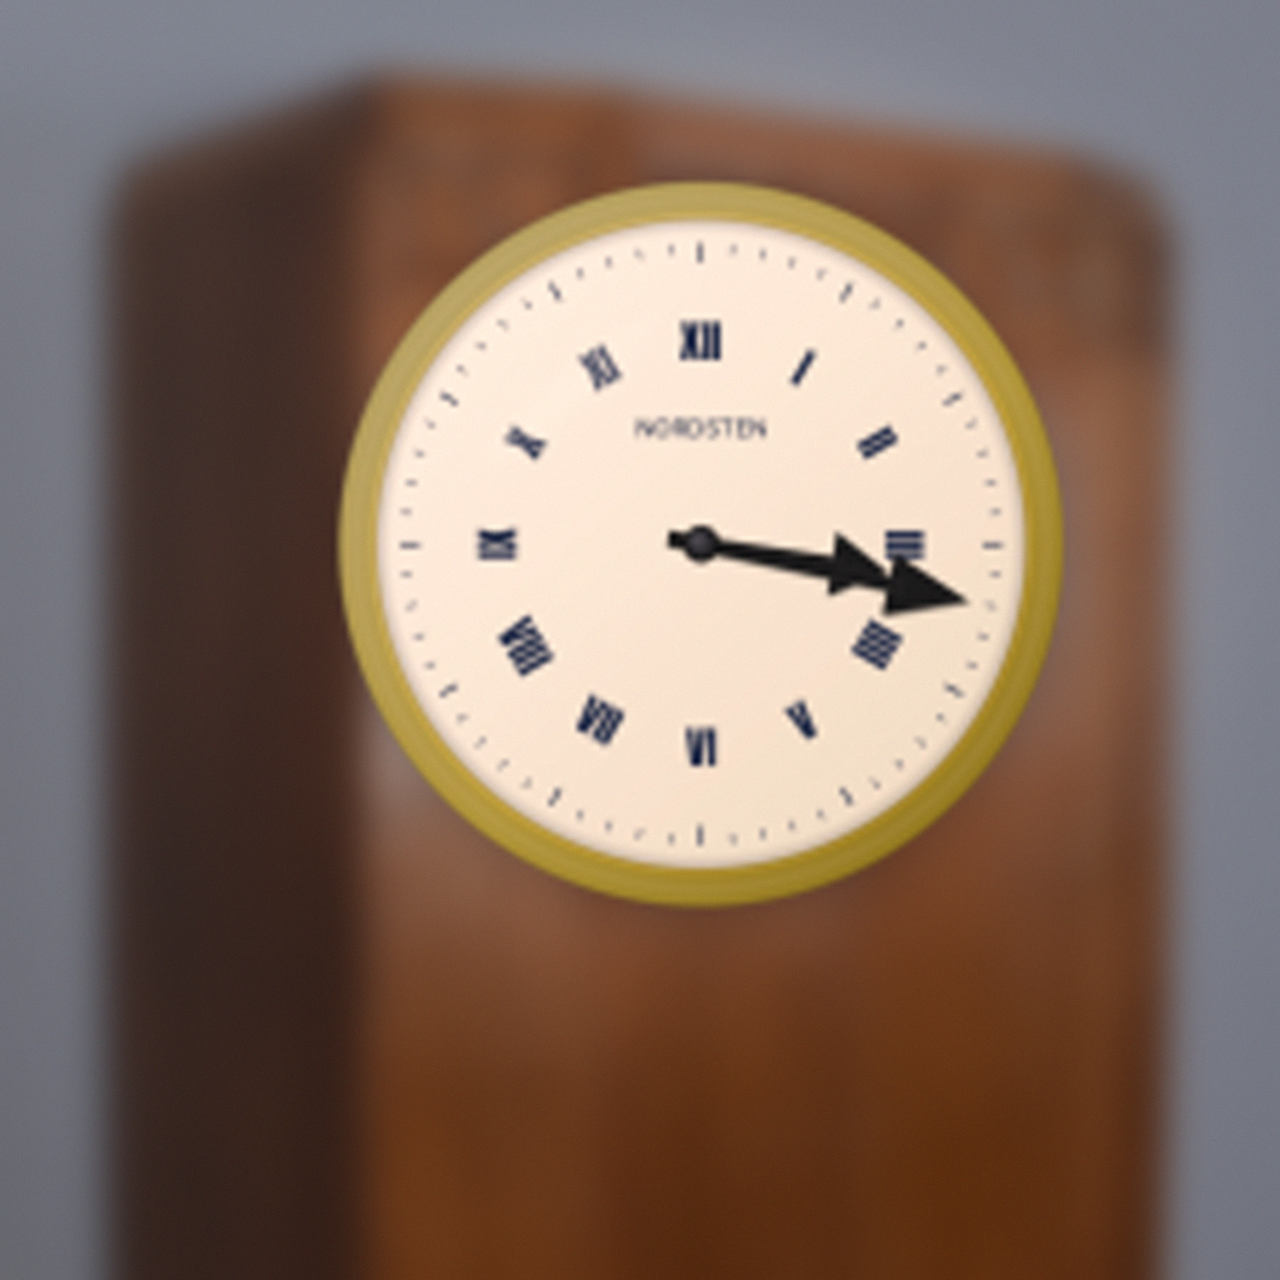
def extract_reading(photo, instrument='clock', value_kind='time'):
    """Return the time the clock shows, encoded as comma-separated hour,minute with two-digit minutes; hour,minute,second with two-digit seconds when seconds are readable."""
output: 3,17
